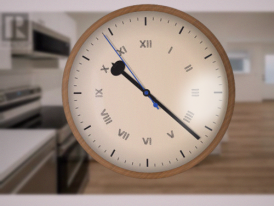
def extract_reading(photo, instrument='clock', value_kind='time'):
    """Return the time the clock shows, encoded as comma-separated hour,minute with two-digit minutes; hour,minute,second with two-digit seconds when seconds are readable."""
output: 10,21,54
